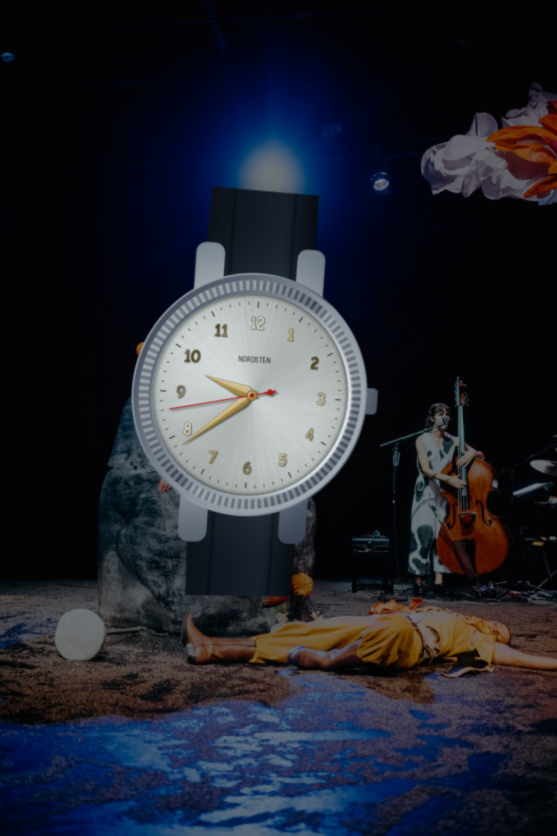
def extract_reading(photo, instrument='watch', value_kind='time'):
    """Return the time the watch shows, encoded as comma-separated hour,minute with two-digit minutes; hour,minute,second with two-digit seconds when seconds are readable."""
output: 9,38,43
